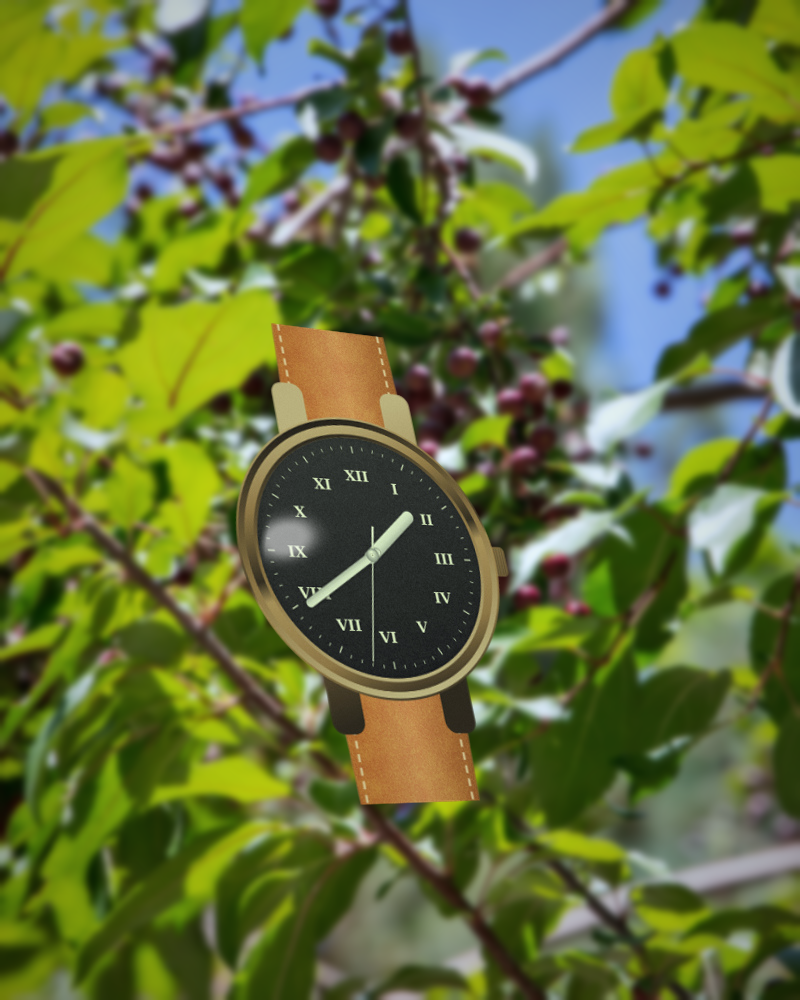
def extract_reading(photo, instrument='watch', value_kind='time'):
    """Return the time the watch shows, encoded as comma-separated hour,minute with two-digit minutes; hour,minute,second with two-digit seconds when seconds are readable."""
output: 1,39,32
